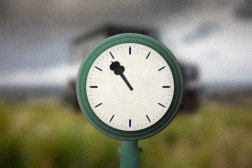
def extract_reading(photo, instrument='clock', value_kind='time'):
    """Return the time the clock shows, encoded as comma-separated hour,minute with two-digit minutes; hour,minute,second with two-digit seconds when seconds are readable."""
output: 10,54
